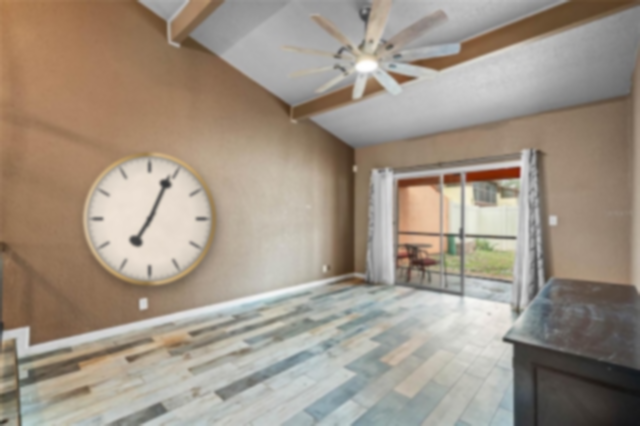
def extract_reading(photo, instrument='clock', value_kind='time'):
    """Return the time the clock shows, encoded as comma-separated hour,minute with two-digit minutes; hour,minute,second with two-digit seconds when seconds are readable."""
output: 7,04
